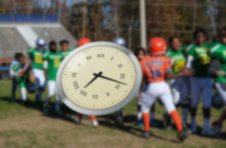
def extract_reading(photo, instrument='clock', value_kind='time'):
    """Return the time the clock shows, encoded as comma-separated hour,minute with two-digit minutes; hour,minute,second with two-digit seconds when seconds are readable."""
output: 7,18
